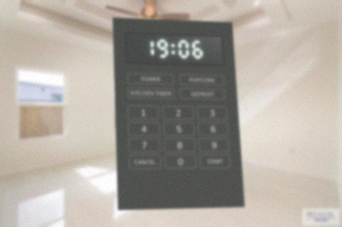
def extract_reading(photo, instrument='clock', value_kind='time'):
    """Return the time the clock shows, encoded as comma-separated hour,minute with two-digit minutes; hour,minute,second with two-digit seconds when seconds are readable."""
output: 19,06
